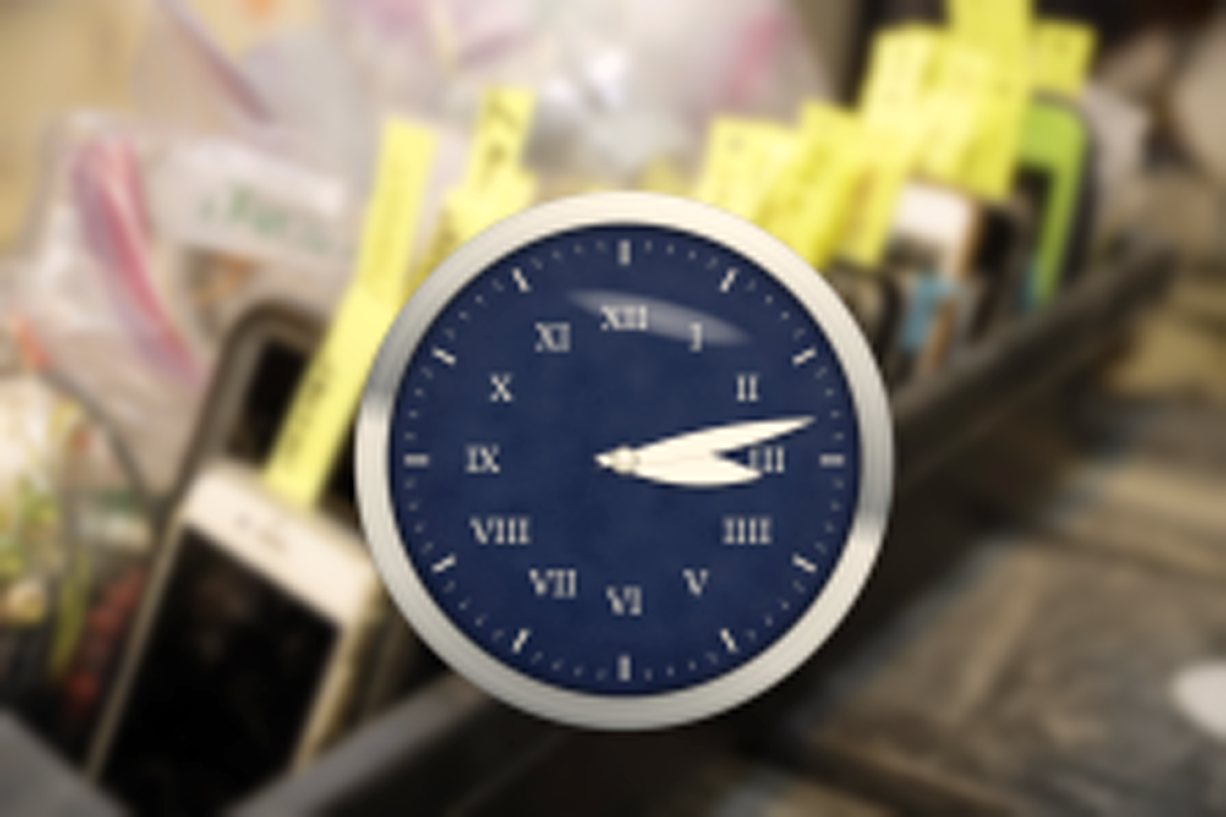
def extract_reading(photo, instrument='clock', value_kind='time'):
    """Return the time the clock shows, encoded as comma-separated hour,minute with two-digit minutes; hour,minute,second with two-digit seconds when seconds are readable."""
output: 3,13
